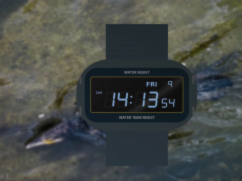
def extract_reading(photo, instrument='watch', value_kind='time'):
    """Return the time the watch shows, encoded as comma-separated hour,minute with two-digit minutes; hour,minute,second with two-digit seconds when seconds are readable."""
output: 14,13,54
